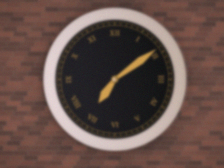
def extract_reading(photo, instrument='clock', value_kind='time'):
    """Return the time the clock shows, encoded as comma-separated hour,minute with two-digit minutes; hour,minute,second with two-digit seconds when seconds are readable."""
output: 7,09
